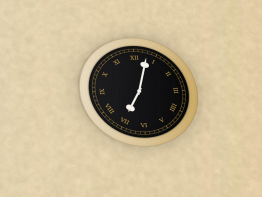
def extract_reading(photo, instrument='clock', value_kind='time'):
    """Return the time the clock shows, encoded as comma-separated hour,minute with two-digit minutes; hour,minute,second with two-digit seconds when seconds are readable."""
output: 7,03
